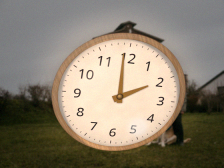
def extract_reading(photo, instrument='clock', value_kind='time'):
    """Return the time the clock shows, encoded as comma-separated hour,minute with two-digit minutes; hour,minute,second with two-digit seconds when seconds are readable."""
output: 1,59
